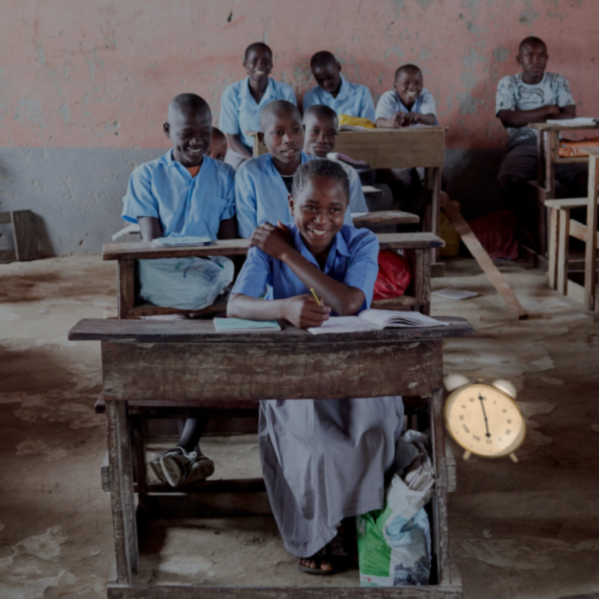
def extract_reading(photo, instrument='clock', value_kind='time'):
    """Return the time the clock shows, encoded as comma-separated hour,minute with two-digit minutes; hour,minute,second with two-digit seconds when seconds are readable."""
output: 5,59
